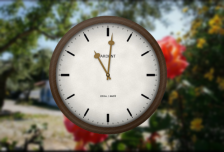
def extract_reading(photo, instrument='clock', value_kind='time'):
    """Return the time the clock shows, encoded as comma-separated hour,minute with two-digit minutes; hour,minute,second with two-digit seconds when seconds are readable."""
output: 11,01
